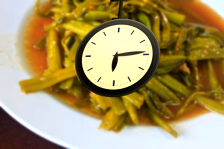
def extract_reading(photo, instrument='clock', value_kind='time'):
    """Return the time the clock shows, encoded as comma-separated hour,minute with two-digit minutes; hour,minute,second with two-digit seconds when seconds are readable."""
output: 6,14
